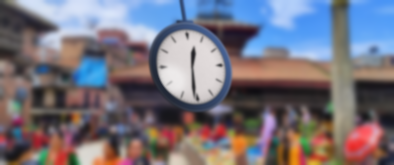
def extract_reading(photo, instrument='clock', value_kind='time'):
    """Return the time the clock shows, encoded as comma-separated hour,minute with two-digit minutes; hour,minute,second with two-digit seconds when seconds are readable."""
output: 12,31
